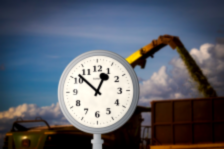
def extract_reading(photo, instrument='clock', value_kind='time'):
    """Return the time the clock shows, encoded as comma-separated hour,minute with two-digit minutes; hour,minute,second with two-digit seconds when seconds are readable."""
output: 12,52
